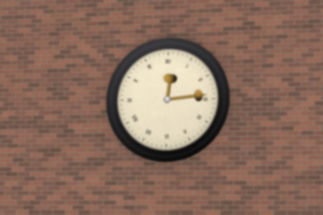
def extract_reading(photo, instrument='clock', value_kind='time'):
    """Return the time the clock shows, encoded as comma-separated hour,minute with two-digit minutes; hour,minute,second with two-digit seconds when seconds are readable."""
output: 12,14
